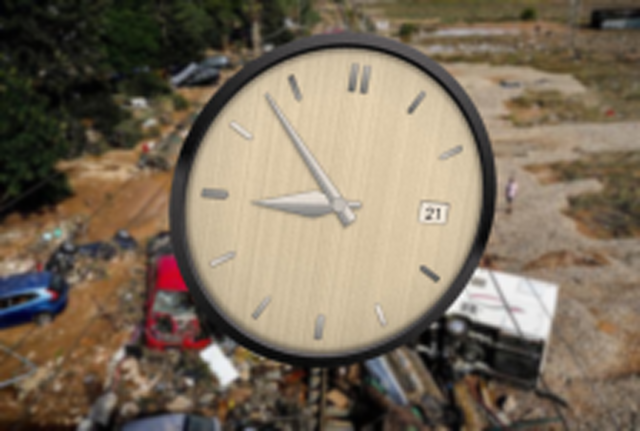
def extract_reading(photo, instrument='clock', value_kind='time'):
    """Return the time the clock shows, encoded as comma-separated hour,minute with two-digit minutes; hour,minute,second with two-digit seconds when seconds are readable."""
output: 8,53
